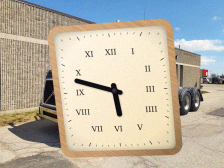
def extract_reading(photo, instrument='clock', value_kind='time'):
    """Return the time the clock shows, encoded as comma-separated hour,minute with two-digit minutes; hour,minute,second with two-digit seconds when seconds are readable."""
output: 5,48
